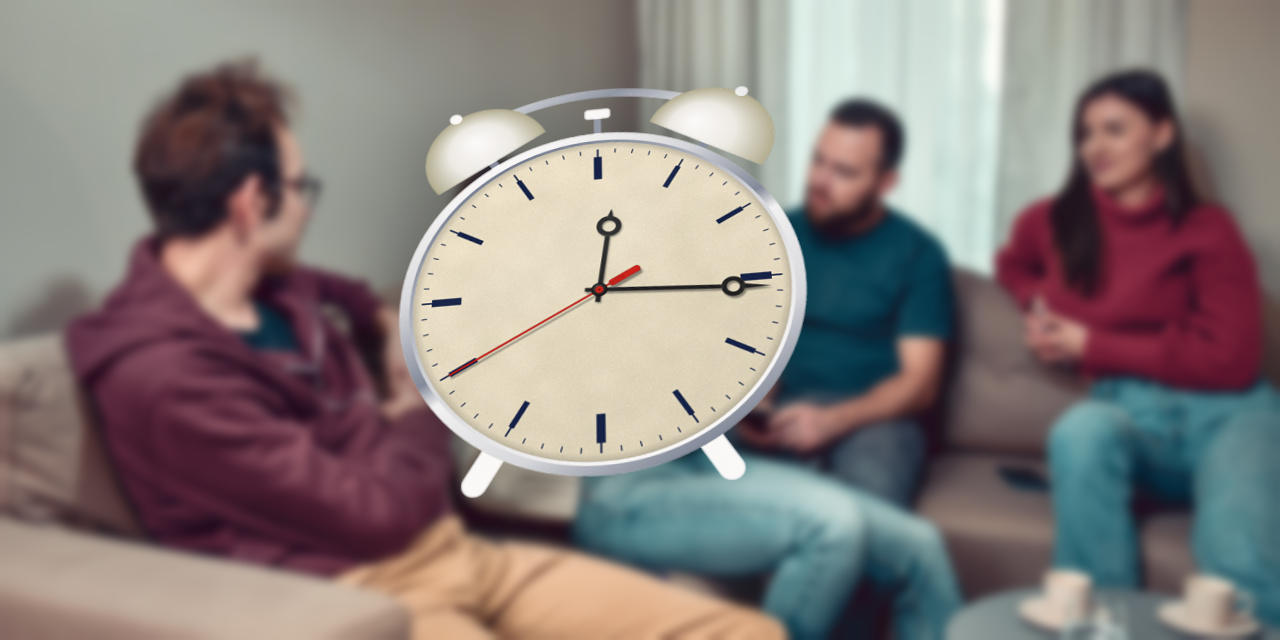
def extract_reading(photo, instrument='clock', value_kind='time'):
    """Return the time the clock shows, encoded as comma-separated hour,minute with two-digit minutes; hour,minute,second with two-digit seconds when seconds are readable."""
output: 12,15,40
